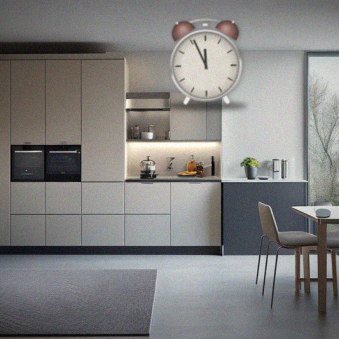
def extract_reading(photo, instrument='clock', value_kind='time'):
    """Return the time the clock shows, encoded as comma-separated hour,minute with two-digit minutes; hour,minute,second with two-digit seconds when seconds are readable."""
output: 11,56
